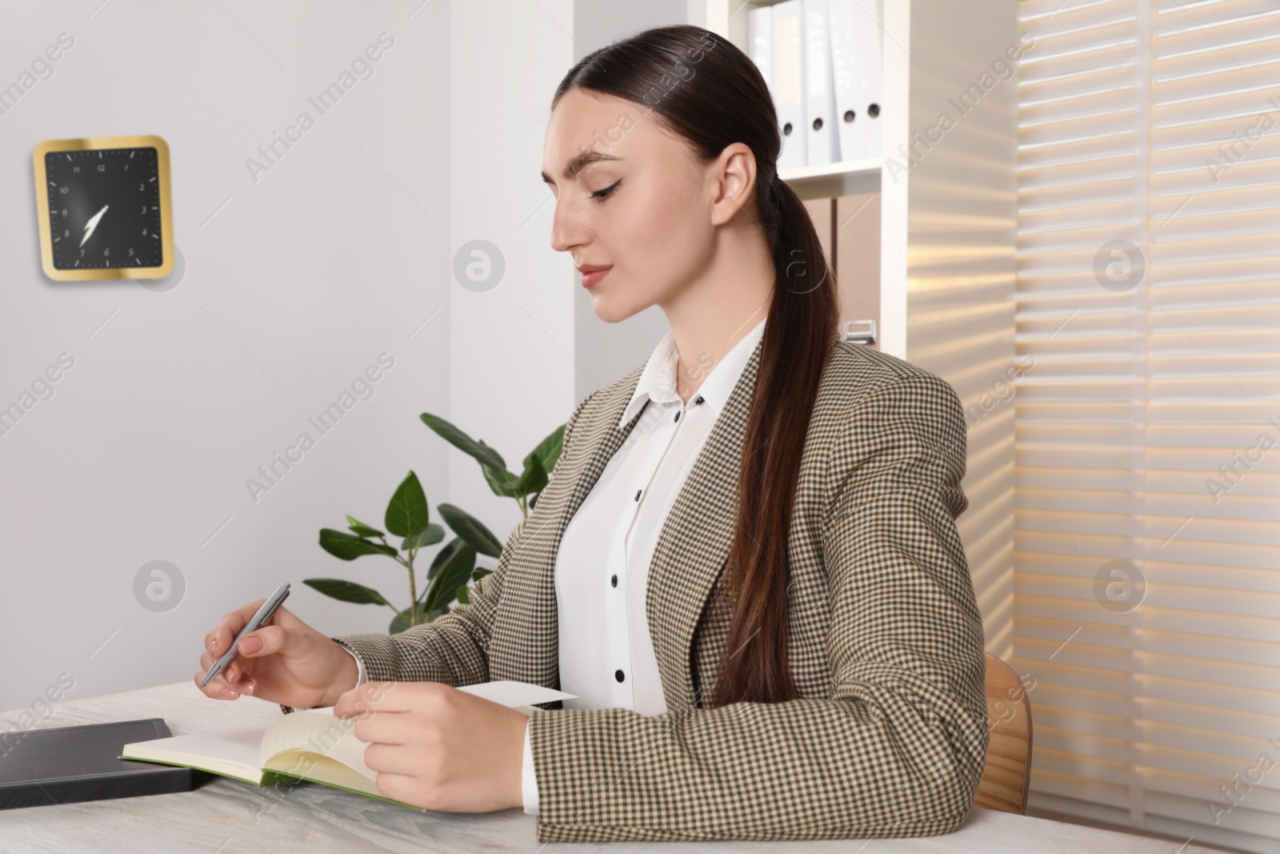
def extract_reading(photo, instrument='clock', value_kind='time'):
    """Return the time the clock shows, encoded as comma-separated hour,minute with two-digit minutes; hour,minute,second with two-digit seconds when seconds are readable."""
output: 7,36
